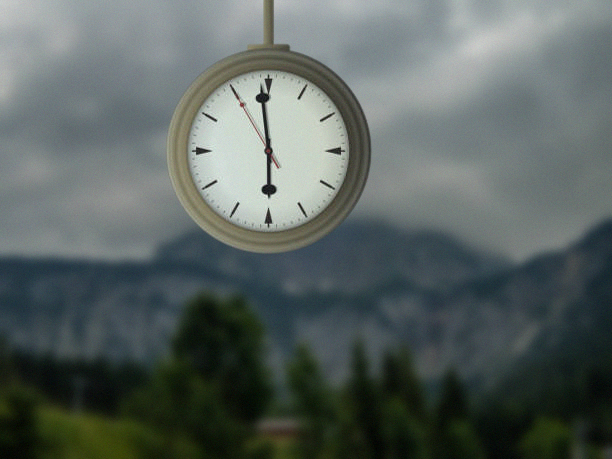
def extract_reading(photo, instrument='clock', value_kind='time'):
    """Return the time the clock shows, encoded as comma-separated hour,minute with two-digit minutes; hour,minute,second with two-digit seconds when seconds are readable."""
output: 5,58,55
